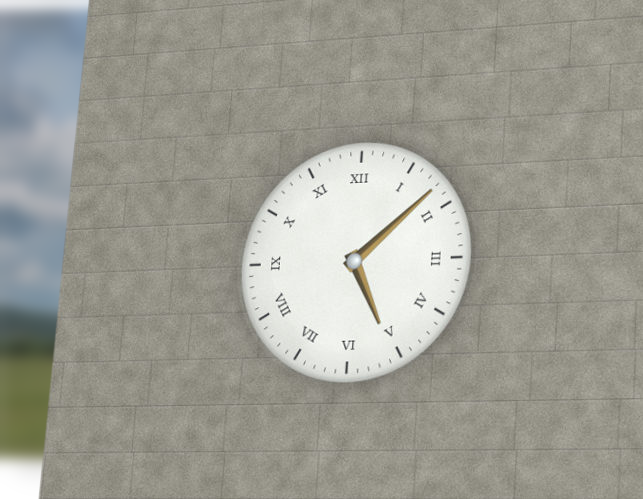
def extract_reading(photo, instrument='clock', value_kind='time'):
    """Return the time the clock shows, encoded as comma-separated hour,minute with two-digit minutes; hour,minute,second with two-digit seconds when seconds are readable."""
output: 5,08
